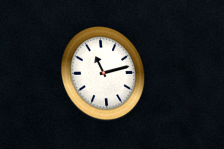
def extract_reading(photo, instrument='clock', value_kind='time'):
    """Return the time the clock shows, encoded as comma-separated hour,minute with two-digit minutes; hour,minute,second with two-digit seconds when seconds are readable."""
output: 11,13
